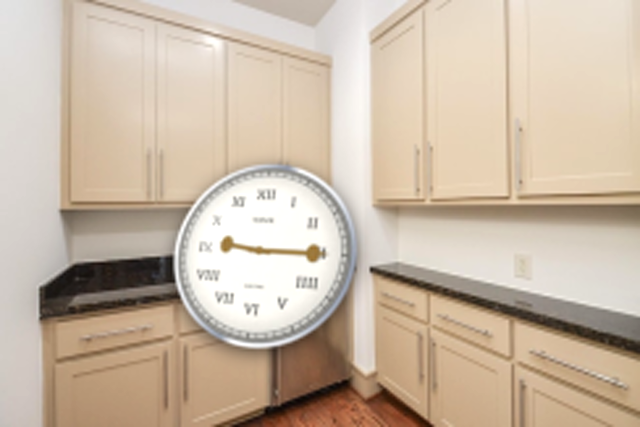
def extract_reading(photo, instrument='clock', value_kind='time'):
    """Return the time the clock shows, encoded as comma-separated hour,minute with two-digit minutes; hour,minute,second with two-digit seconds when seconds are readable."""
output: 9,15
